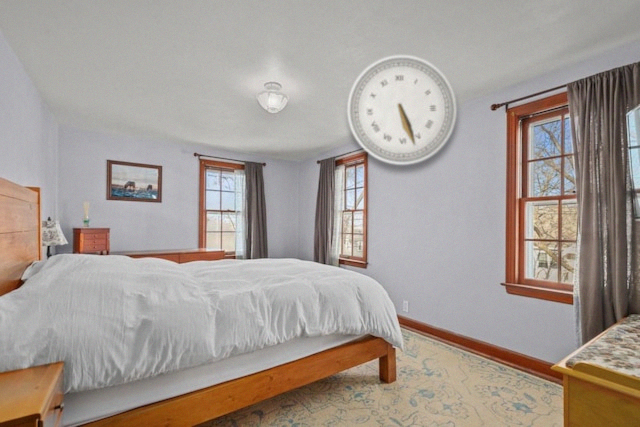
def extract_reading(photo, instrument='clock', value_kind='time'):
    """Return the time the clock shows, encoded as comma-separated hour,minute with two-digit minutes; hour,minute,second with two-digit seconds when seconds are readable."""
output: 5,27
